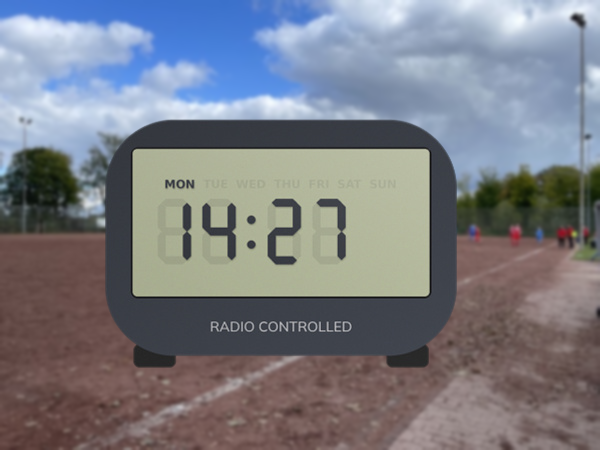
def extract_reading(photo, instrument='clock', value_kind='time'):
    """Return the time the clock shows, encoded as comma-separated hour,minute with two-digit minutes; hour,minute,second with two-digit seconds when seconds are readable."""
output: 14,27
